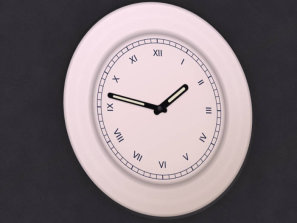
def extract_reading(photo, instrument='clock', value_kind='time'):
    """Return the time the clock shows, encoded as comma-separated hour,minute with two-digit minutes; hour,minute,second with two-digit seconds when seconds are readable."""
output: 1,47
